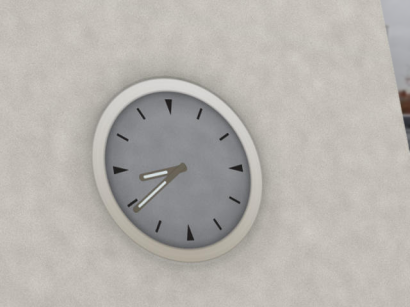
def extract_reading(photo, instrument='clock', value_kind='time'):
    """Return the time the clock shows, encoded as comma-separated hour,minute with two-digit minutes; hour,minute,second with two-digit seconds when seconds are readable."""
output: 8,39
